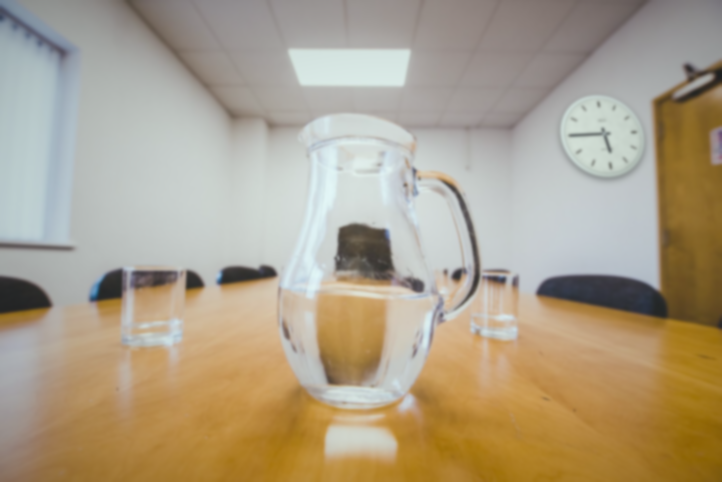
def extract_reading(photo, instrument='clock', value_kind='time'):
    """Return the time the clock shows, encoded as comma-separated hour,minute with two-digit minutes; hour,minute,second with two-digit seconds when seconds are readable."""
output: 5,45
